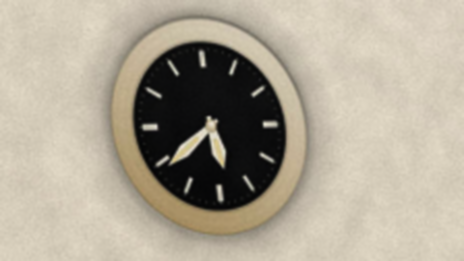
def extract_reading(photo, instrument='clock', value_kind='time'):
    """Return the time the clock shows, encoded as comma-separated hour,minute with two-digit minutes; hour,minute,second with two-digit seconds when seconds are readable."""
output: 5,39
